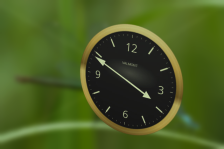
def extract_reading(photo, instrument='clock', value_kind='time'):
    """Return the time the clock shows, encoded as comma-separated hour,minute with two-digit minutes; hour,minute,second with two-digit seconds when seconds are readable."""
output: 3,49
